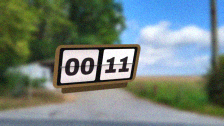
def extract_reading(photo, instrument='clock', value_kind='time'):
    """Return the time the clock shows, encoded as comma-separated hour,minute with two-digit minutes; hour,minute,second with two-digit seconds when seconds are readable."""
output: 0,11
